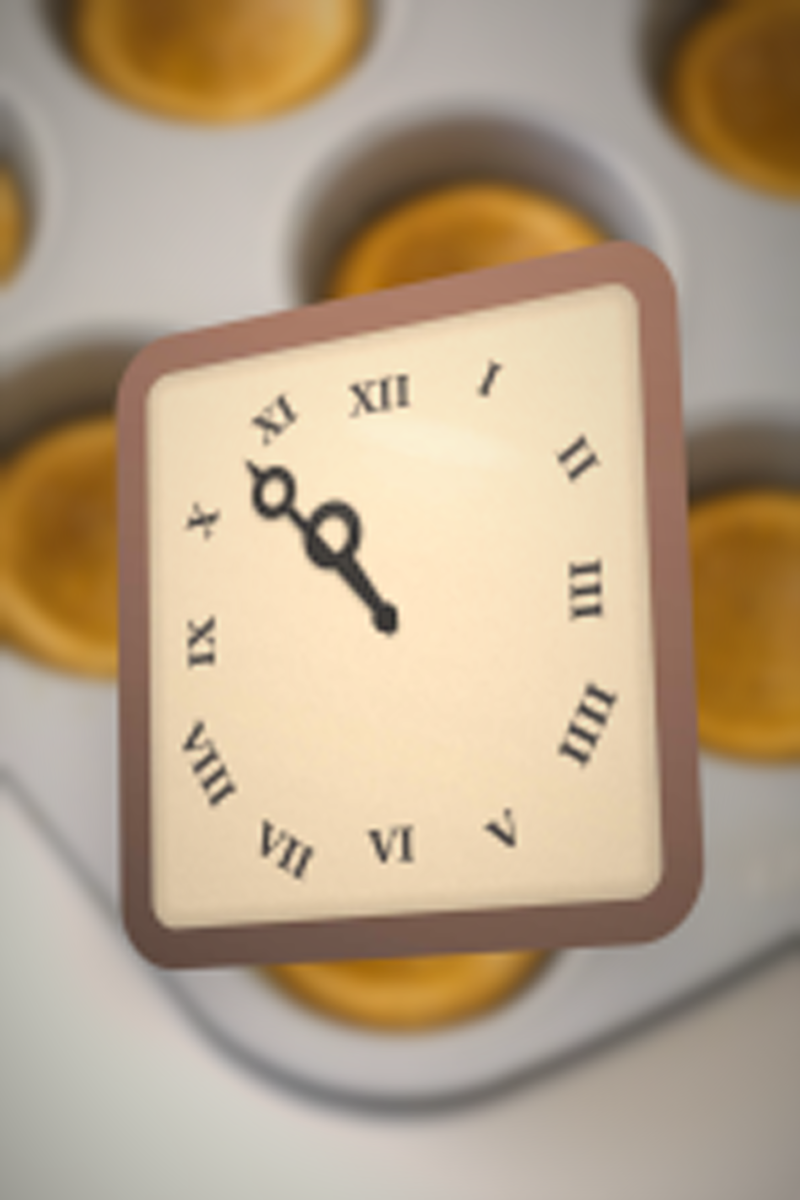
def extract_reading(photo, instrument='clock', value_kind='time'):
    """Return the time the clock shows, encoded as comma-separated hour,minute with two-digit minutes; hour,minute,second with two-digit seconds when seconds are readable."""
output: 10,53
